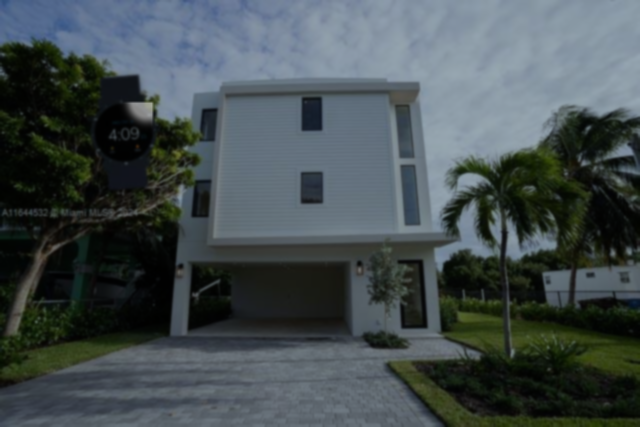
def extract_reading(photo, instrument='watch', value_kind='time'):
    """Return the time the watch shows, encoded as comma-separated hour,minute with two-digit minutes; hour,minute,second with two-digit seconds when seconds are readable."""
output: 4,09
